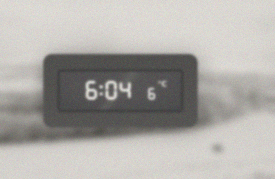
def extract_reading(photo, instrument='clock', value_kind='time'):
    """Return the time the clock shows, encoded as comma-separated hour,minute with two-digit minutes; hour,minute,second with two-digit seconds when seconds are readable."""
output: 6,04
